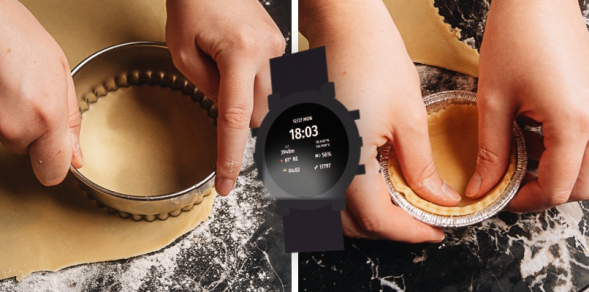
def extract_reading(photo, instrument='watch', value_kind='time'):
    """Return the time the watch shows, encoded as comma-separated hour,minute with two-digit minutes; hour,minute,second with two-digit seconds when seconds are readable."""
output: 18,03
